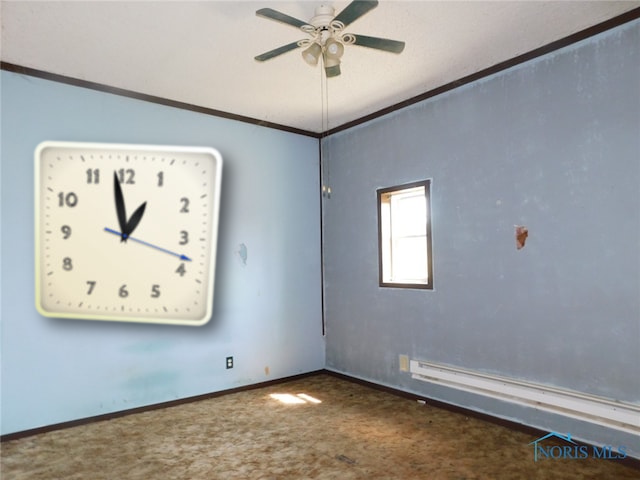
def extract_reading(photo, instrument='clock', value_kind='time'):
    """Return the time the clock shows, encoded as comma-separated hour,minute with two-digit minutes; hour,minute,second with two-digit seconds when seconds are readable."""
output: 12,58,18
